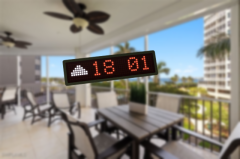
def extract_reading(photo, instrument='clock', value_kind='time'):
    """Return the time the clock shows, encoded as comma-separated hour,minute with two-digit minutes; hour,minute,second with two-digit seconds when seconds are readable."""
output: 18,01
